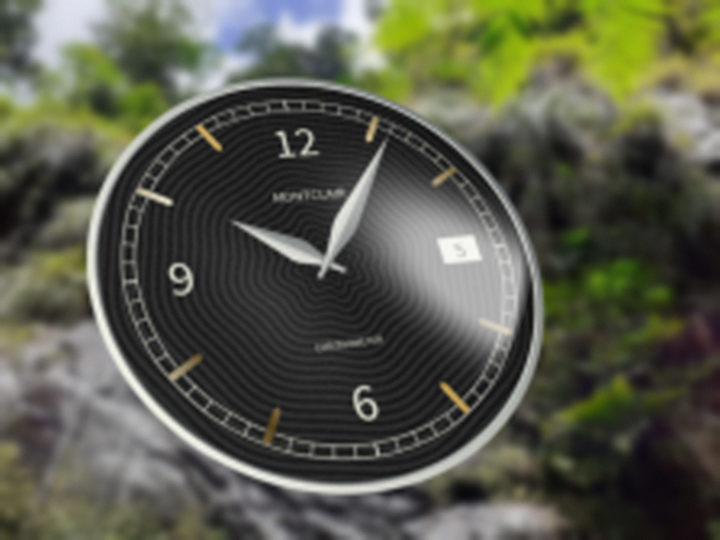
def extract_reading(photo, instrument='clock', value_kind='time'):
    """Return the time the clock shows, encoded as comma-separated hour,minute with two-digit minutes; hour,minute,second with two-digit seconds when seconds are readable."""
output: 10,06
